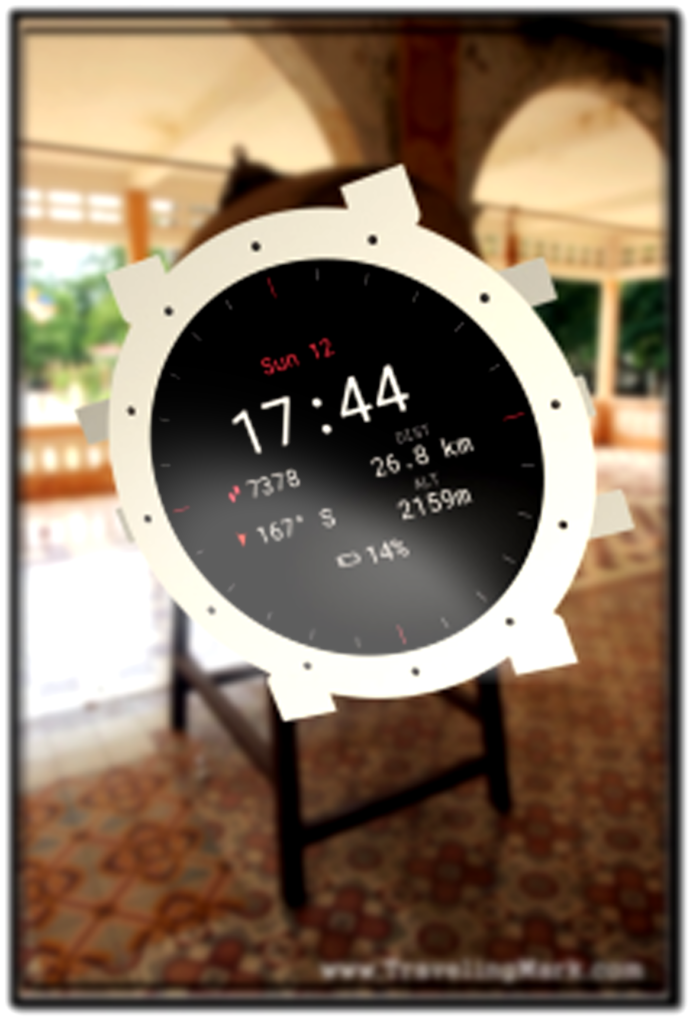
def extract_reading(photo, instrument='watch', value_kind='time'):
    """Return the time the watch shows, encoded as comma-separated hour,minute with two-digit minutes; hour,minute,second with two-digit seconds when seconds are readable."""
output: 17,44
